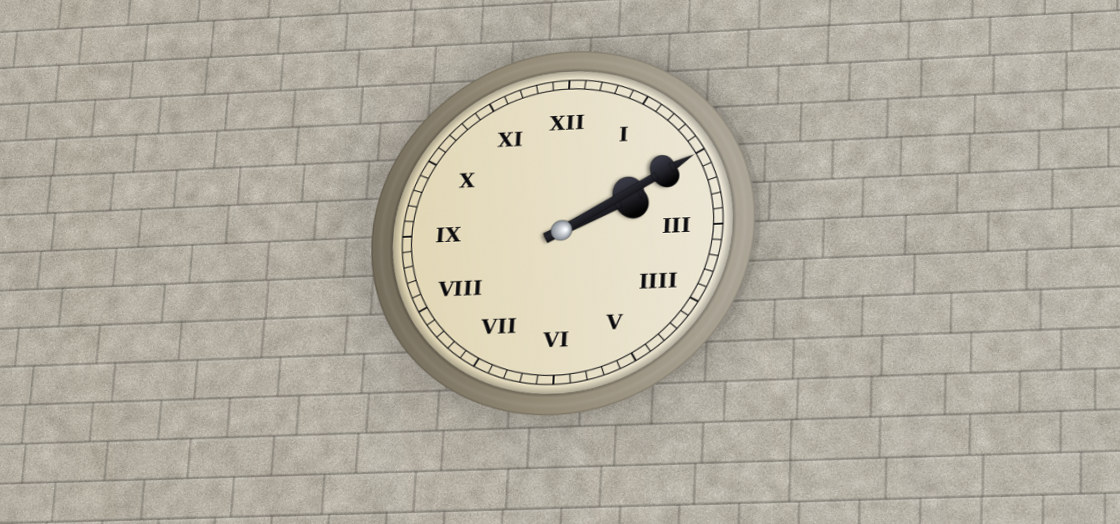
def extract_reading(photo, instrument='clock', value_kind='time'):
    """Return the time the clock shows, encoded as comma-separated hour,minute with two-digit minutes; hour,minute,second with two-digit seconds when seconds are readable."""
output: 2,10
